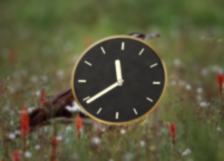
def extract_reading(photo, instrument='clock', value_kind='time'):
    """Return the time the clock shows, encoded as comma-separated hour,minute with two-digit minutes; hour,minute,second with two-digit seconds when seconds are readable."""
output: 11,39
